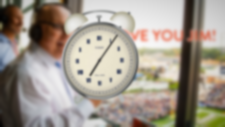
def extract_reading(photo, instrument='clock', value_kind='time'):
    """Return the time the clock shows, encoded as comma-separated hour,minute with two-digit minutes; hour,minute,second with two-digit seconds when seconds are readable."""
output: 7,06
